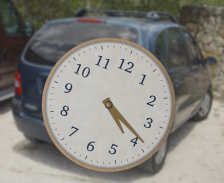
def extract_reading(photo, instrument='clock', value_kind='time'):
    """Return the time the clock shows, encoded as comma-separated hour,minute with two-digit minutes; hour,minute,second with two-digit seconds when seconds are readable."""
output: 4,19
